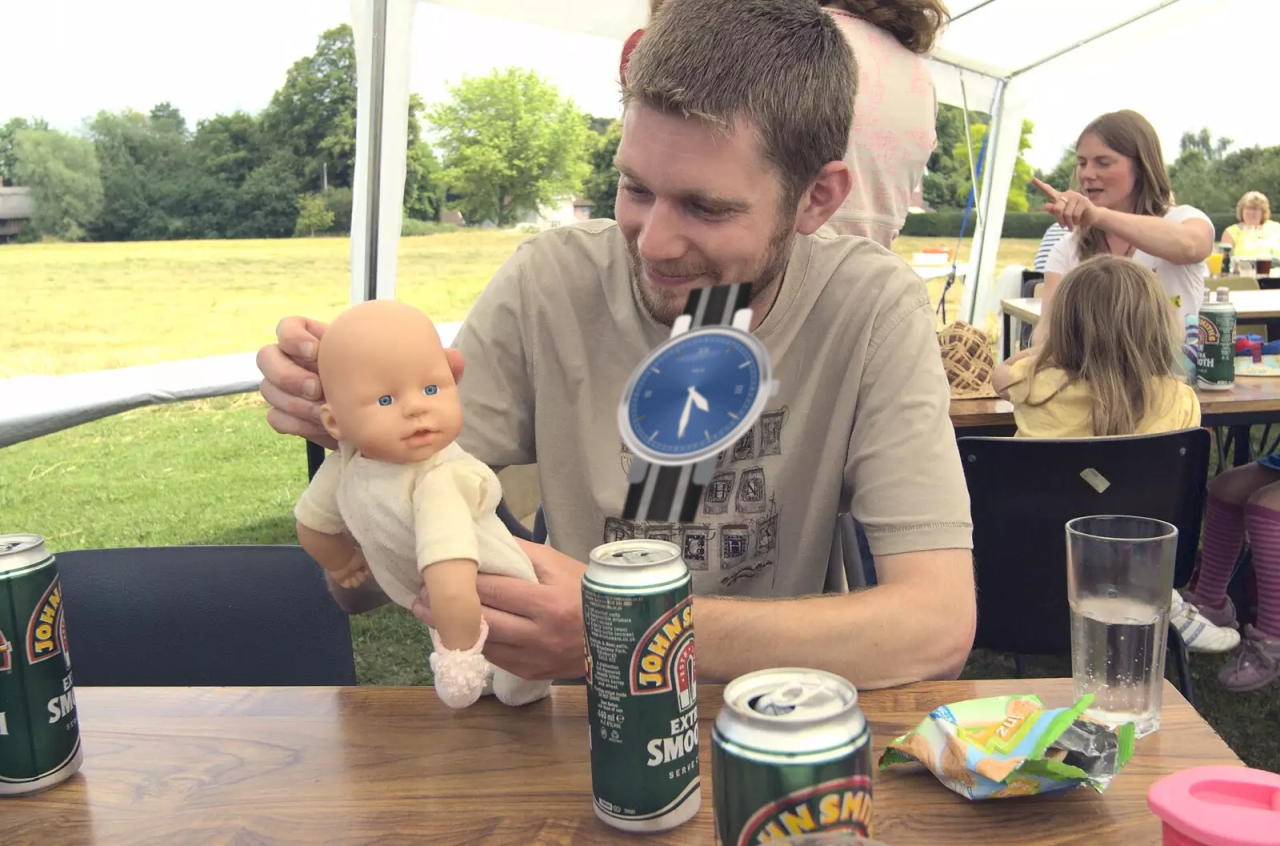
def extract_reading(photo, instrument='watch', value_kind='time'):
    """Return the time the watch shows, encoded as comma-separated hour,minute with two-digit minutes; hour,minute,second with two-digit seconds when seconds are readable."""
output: 4,30
